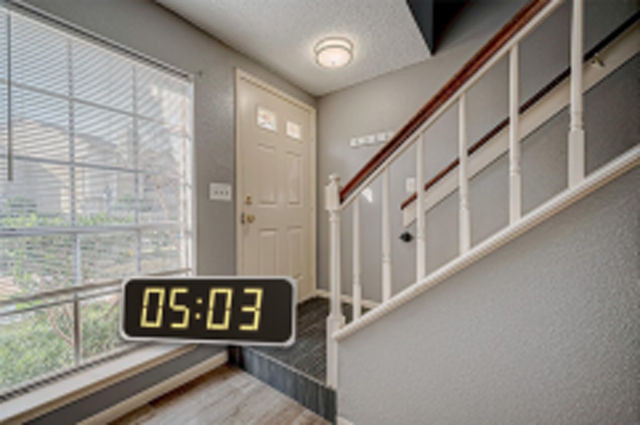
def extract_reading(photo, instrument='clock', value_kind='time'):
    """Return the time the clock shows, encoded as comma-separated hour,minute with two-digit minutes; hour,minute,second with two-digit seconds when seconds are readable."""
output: 5,03
